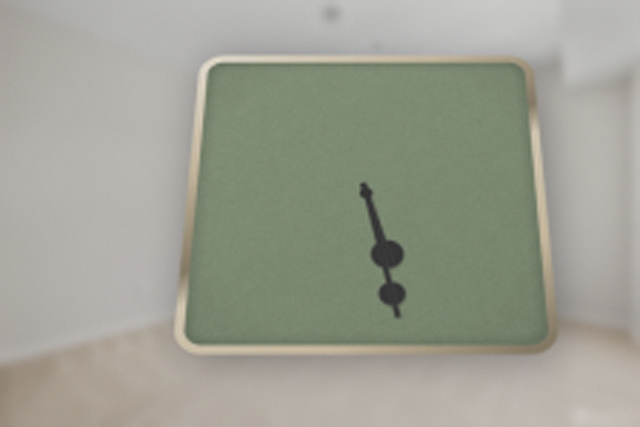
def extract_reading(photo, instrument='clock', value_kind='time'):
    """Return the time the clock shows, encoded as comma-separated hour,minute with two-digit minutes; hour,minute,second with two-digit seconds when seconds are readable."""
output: 5,28
